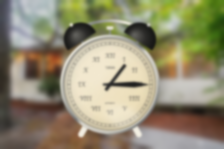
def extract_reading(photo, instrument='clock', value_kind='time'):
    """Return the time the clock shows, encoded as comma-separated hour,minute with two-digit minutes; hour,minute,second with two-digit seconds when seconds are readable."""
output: 1,15
